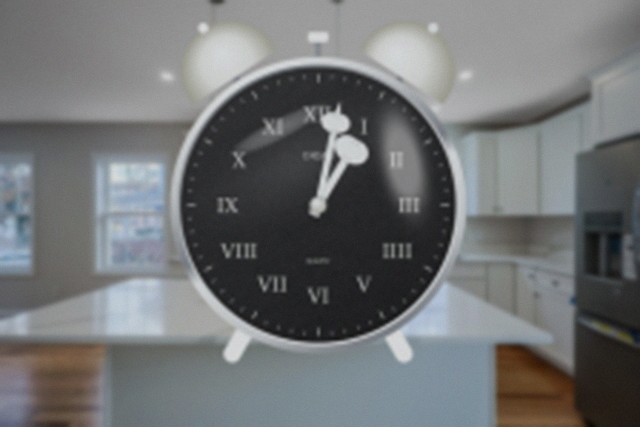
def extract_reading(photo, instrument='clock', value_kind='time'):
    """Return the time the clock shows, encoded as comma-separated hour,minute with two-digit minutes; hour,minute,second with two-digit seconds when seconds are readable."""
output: 1,02
